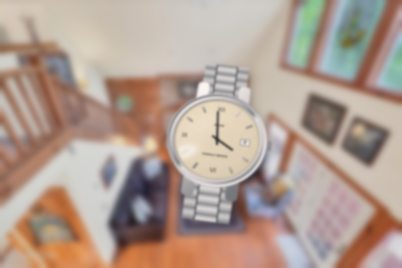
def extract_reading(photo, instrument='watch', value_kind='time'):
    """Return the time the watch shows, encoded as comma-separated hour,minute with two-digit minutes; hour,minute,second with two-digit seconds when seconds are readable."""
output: 3,59
